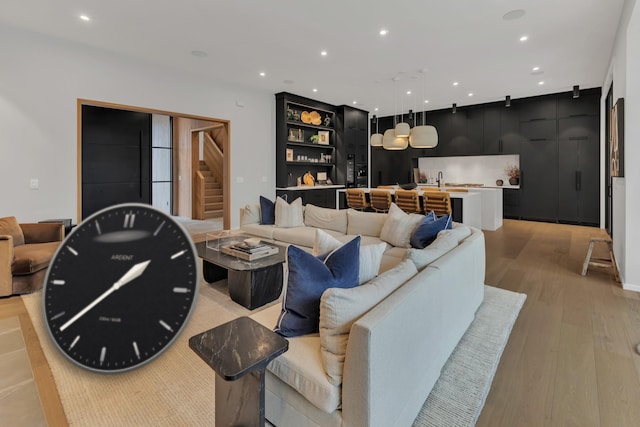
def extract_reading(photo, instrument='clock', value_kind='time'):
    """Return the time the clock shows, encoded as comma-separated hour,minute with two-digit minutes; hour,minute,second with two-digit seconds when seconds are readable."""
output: 1,38
